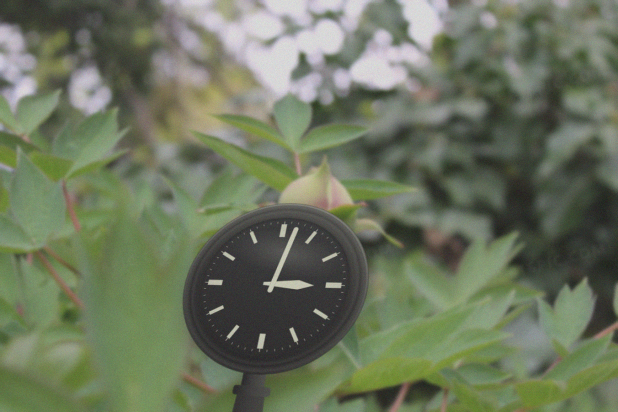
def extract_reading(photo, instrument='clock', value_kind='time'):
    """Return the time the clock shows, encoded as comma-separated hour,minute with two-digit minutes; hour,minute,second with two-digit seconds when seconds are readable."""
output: 3,02
